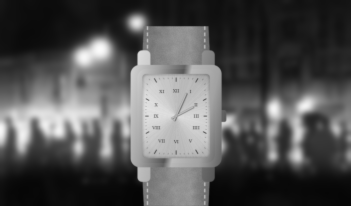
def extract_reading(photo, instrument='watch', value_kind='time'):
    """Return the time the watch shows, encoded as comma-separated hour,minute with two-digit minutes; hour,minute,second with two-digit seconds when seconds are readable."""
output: 2,04
